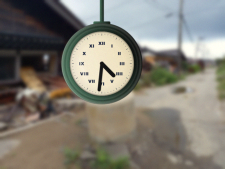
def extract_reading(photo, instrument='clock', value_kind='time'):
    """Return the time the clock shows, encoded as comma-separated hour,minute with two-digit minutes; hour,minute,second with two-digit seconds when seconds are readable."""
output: 4,31
